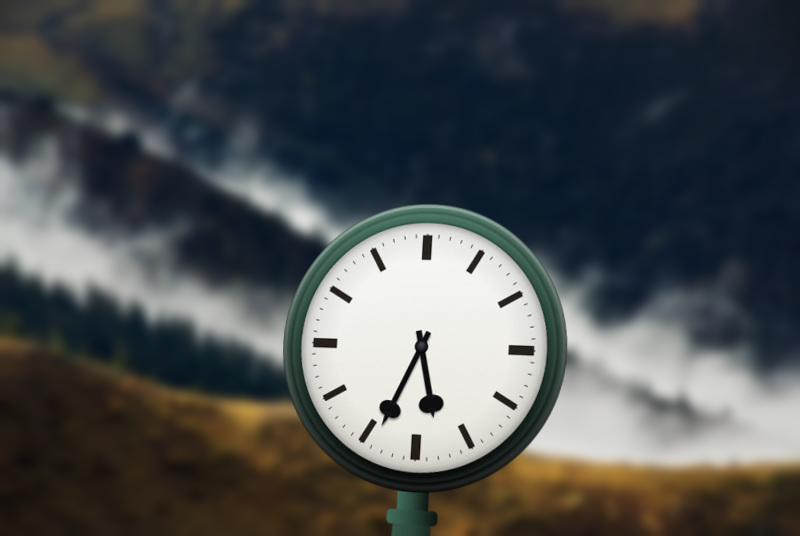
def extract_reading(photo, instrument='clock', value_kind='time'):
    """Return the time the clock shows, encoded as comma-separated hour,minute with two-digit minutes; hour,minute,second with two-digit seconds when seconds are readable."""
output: 5,34
